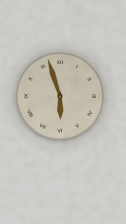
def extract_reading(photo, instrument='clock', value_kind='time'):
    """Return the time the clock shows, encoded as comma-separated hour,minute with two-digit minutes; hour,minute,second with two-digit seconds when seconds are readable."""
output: 5,57
